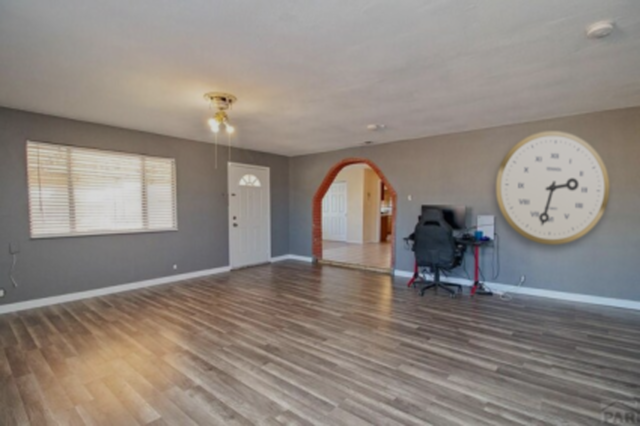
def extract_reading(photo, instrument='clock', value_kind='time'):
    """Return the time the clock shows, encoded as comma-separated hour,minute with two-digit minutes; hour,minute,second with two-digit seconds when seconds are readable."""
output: 2,32
